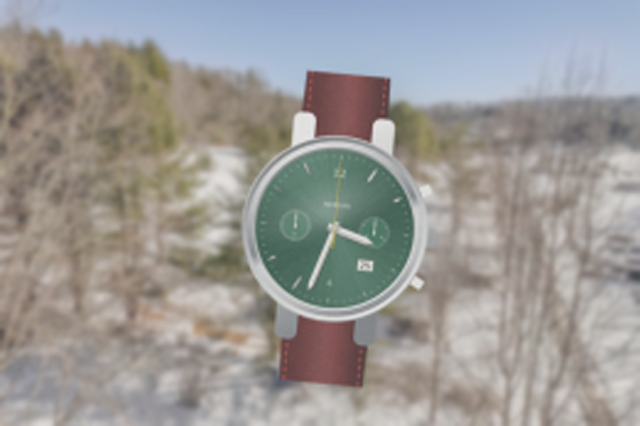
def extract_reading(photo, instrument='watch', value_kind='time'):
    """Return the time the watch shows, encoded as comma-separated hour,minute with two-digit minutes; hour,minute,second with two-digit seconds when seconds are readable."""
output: 3,33
